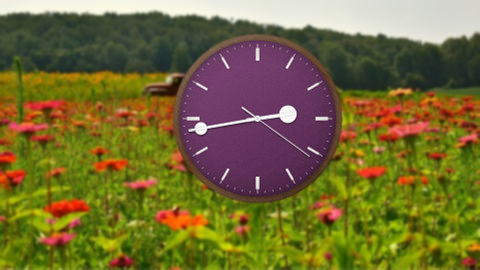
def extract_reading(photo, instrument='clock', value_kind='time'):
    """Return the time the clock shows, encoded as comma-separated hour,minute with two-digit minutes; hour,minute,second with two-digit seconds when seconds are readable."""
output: 2,43,21
